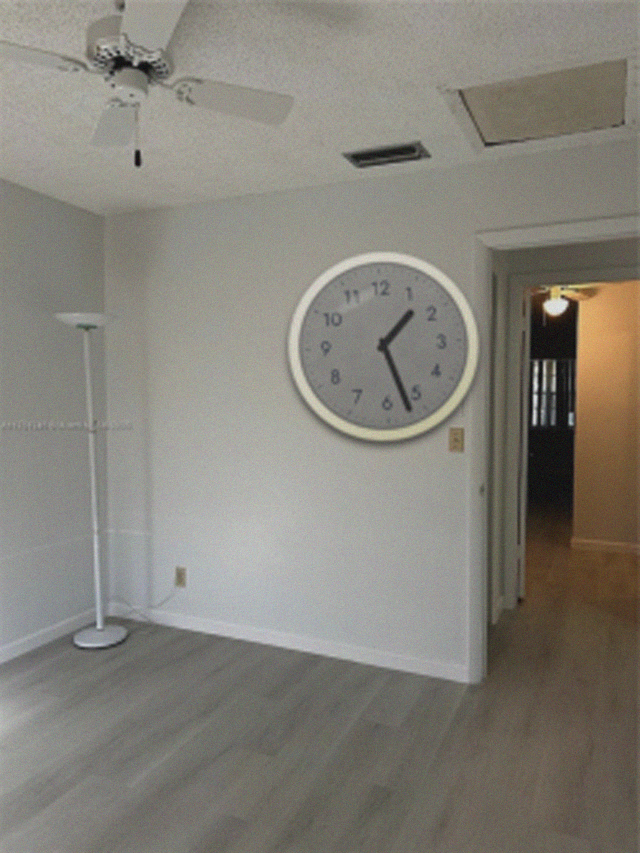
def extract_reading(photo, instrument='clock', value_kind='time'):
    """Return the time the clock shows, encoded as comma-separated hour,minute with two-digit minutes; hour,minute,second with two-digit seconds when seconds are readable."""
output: 1,27
